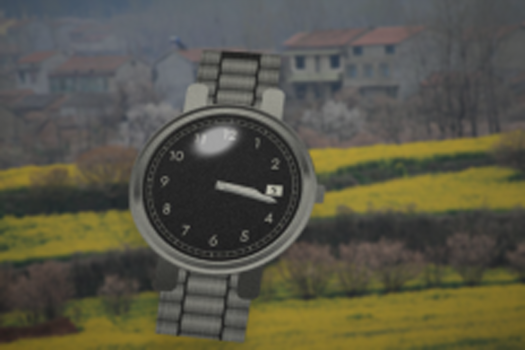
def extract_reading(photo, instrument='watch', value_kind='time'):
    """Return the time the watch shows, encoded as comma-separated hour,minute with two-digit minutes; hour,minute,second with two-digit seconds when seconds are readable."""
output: 3,17
